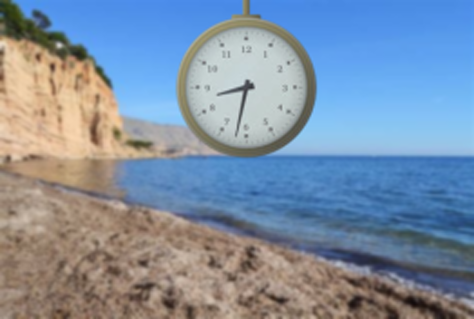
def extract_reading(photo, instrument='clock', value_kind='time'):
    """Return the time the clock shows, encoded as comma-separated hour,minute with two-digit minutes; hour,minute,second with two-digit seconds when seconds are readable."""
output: 8,32
